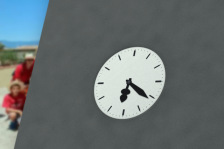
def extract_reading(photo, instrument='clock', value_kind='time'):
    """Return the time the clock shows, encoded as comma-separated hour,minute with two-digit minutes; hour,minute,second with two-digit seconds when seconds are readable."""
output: 6,21
